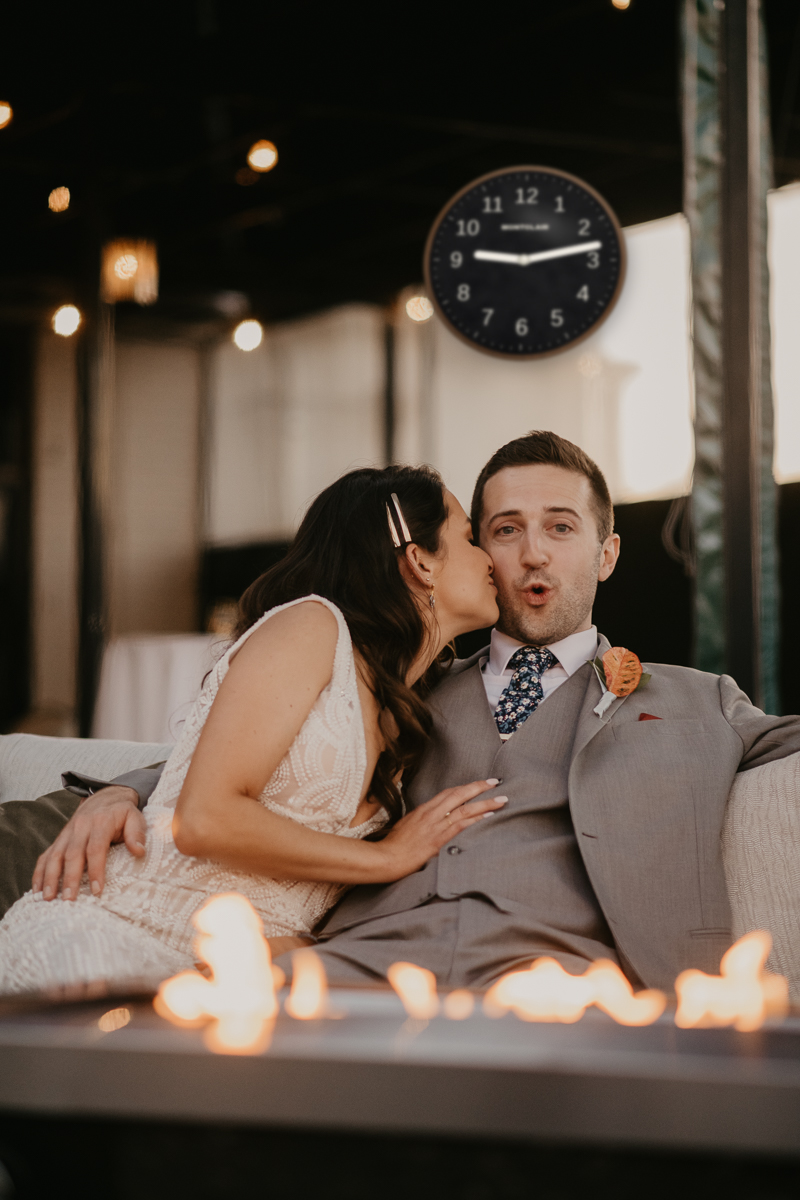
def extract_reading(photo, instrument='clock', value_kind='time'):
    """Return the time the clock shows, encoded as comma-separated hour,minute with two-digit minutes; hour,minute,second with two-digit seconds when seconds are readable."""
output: 9,13
